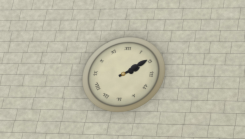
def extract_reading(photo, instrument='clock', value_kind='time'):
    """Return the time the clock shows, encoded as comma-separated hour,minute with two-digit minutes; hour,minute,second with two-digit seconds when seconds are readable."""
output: 2,09
